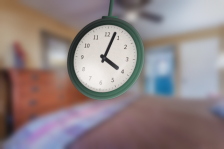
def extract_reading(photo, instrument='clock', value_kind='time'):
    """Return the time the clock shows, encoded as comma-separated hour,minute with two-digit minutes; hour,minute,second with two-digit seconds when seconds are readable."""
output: 4,03
